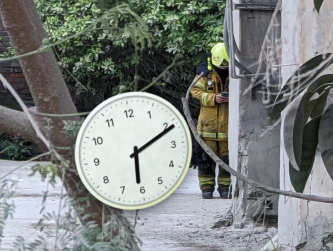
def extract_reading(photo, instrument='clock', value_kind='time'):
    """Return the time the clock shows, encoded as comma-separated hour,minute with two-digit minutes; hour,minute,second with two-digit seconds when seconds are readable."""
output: 6,11
